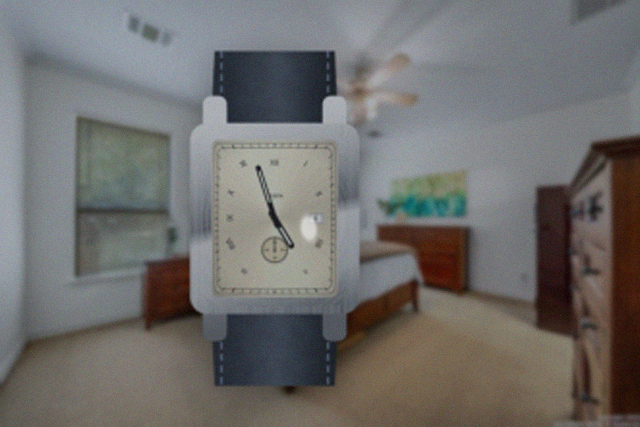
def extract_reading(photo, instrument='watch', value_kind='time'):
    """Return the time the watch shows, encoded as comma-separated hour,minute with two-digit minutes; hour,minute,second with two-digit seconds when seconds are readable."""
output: 4,57
